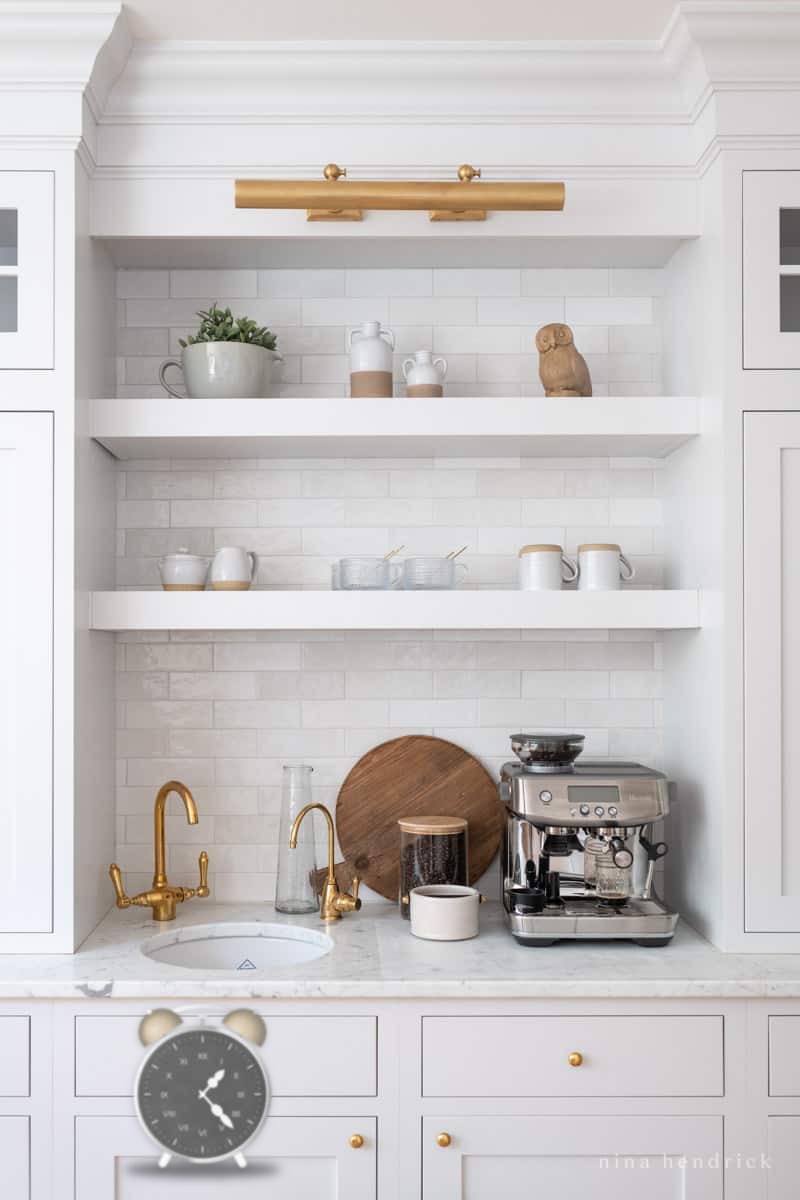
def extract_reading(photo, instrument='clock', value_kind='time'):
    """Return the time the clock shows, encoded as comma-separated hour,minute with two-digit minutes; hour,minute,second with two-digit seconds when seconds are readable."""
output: 1,23
